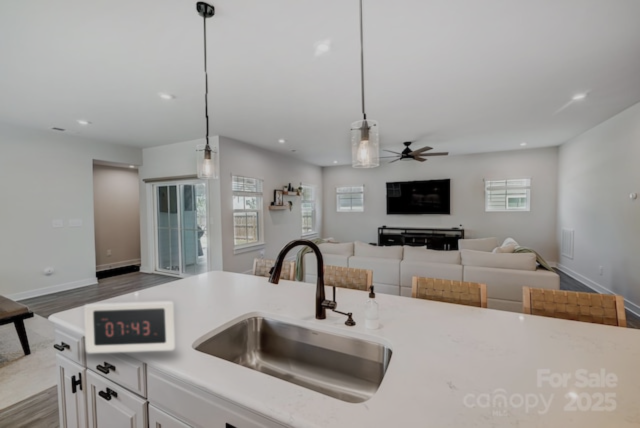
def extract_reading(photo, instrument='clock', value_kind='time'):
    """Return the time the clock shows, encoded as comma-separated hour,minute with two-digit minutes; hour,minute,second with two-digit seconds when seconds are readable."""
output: 7,43
